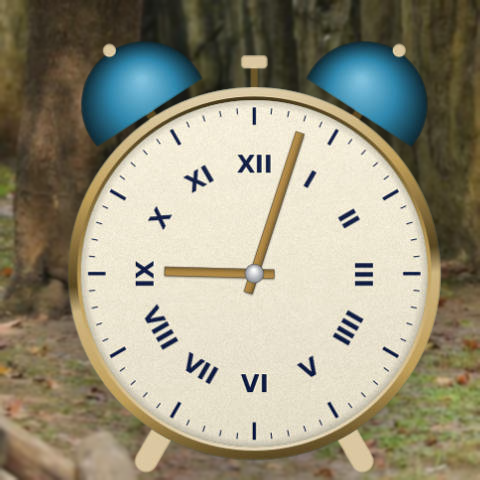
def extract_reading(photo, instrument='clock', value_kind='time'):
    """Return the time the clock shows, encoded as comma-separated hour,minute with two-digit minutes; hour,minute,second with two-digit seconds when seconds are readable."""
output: 9,03
